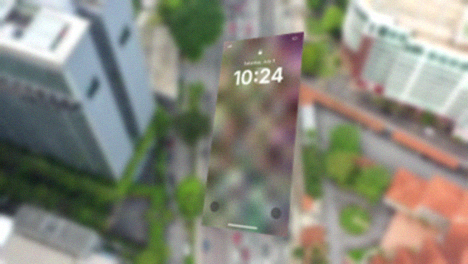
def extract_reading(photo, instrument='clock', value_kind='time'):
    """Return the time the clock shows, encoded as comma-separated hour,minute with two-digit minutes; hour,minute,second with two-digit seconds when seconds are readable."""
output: 10,24
